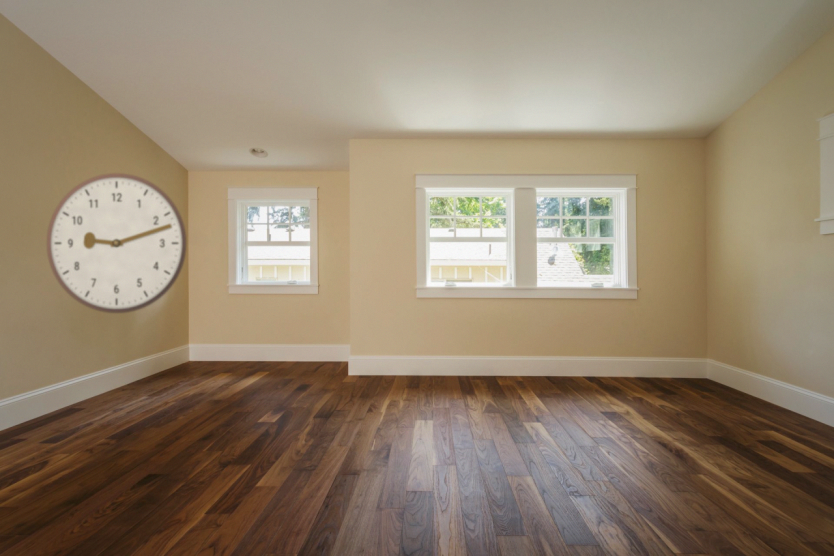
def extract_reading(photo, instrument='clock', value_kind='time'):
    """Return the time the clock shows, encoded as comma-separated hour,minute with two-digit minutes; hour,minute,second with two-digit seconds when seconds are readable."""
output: 9,12
